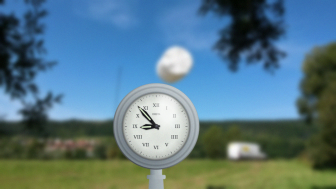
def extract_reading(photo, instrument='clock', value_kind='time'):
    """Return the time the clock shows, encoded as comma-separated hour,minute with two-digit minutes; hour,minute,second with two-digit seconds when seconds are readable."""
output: 8,53
